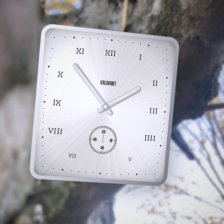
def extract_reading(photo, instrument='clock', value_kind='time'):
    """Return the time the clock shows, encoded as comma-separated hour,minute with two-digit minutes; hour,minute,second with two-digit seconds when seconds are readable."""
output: 1,53
